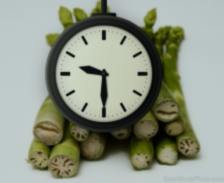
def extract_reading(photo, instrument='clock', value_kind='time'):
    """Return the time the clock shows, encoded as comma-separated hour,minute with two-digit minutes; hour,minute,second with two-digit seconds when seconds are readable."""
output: 9,30
